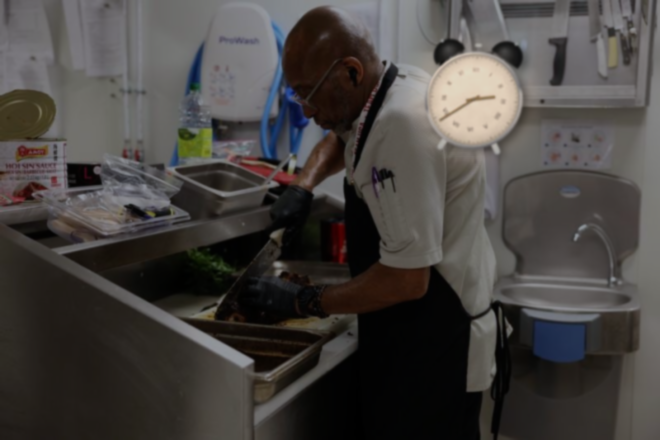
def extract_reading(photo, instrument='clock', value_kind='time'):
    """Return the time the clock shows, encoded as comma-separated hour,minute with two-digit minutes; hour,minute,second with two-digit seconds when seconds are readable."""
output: 2,39
